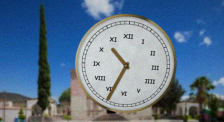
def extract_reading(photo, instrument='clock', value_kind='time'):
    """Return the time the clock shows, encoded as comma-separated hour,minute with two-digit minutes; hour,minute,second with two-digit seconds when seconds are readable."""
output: 10,34
